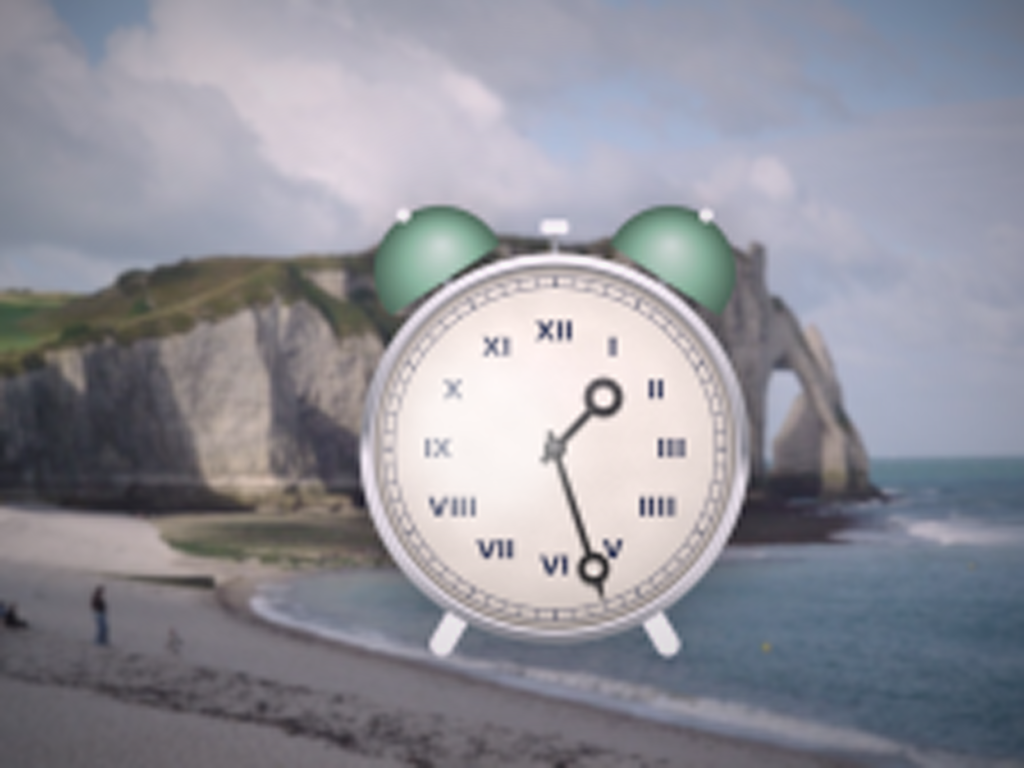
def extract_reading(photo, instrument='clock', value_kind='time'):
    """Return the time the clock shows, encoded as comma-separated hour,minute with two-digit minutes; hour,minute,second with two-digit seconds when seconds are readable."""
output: 1,27
